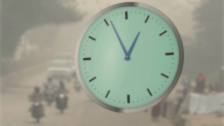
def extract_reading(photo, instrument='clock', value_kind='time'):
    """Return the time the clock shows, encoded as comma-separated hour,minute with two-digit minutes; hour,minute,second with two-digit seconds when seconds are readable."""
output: 12,56
